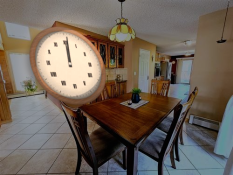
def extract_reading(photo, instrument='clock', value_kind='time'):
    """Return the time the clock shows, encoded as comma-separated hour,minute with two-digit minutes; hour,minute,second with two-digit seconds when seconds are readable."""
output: 12,01
